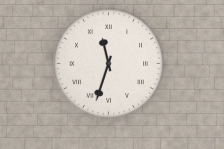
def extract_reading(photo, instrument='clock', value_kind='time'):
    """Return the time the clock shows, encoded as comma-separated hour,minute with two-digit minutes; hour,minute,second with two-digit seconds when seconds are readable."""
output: 11,33
